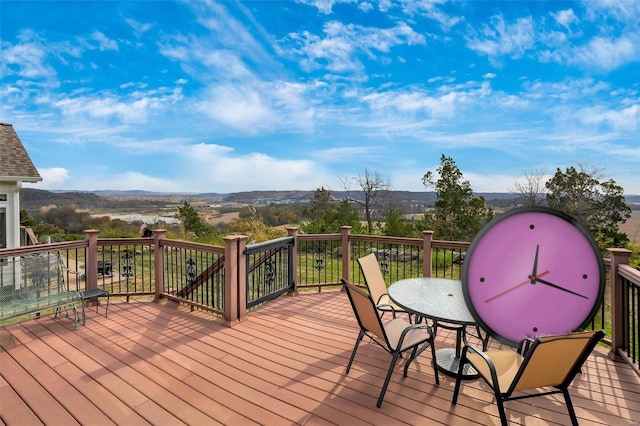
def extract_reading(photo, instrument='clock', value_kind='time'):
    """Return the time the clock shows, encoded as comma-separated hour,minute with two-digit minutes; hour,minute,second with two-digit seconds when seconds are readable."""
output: 12,18,41
